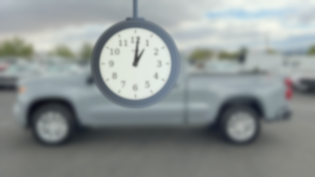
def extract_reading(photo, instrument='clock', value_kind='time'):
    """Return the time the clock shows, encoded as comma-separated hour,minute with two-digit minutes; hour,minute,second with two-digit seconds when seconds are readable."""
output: 1,01
